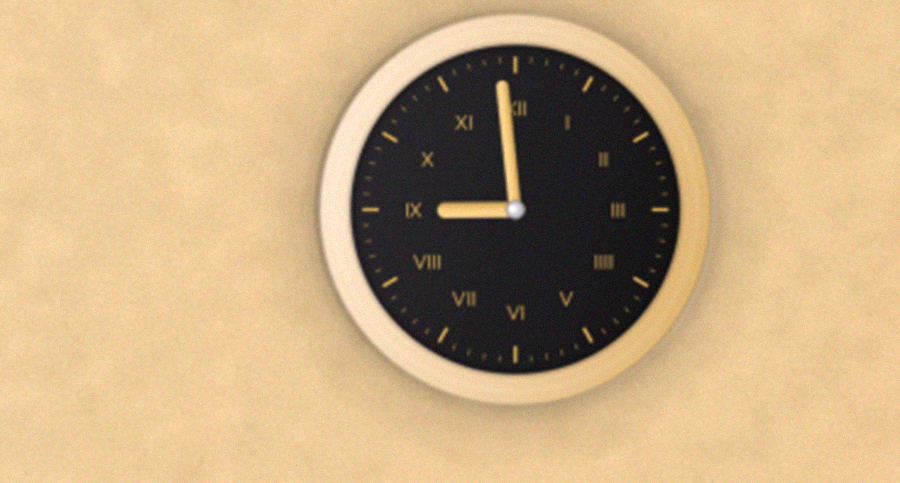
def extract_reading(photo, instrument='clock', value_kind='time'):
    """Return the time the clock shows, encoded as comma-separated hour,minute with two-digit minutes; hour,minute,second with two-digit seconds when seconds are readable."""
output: 8,59
